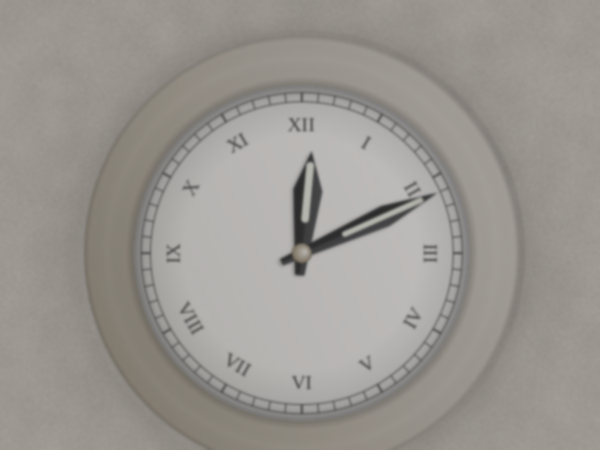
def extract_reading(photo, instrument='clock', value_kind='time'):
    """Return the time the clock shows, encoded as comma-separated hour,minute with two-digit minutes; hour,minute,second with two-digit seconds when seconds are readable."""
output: 12,11
